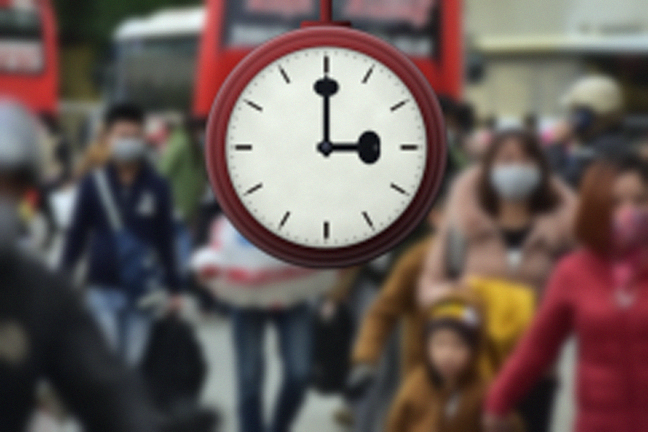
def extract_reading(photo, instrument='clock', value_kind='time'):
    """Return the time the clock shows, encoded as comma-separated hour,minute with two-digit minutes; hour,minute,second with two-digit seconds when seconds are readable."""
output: 3,00
